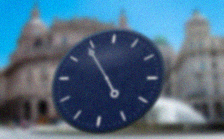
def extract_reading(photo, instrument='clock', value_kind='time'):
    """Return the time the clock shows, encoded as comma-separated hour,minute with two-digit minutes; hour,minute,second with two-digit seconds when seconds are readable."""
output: 4,54
